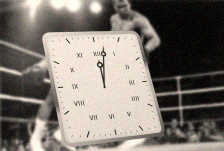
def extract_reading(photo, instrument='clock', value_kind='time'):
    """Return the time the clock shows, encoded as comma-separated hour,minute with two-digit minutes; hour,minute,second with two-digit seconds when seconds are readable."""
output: 12,02
